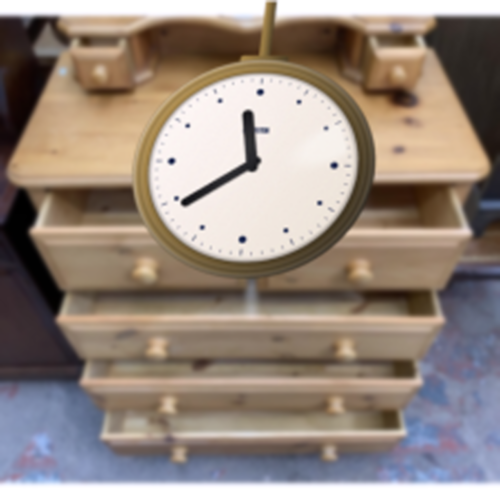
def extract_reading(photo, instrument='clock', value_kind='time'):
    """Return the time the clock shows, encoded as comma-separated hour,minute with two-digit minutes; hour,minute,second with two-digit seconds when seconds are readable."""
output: 11,39
